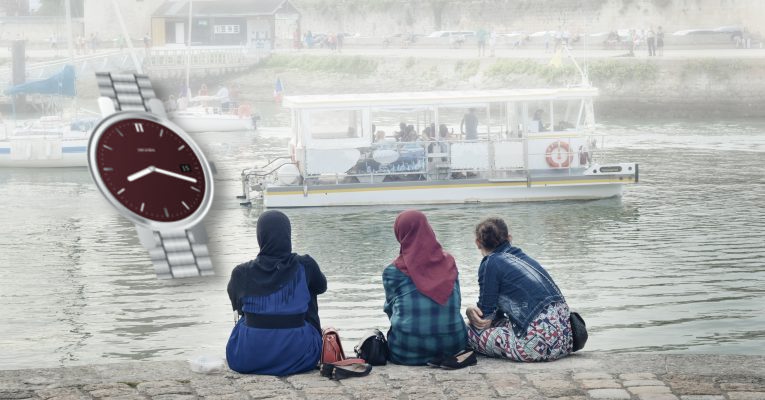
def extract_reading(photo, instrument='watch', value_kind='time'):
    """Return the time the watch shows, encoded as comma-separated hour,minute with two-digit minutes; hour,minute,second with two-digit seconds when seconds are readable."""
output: 8,18
